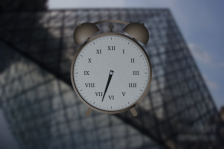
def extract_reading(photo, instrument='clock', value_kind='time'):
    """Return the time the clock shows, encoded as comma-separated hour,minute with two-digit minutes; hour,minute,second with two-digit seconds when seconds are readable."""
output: 6,33
